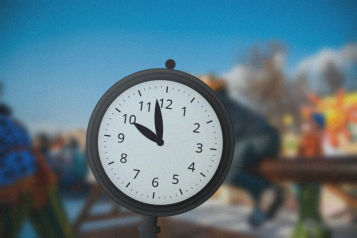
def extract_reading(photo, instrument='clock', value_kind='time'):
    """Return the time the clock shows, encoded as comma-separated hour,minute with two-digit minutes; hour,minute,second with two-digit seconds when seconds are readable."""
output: 9,58
